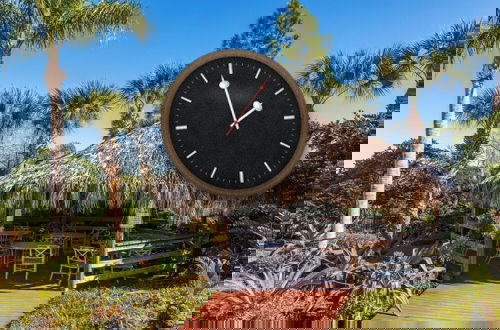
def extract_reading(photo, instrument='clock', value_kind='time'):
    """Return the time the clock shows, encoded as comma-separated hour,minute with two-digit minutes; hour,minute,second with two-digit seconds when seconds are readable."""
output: 1,58,07
